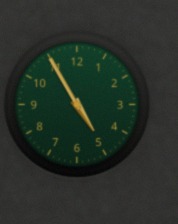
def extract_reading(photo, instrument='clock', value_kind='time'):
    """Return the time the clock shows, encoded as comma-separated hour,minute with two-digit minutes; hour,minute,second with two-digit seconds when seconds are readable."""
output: 4,55
